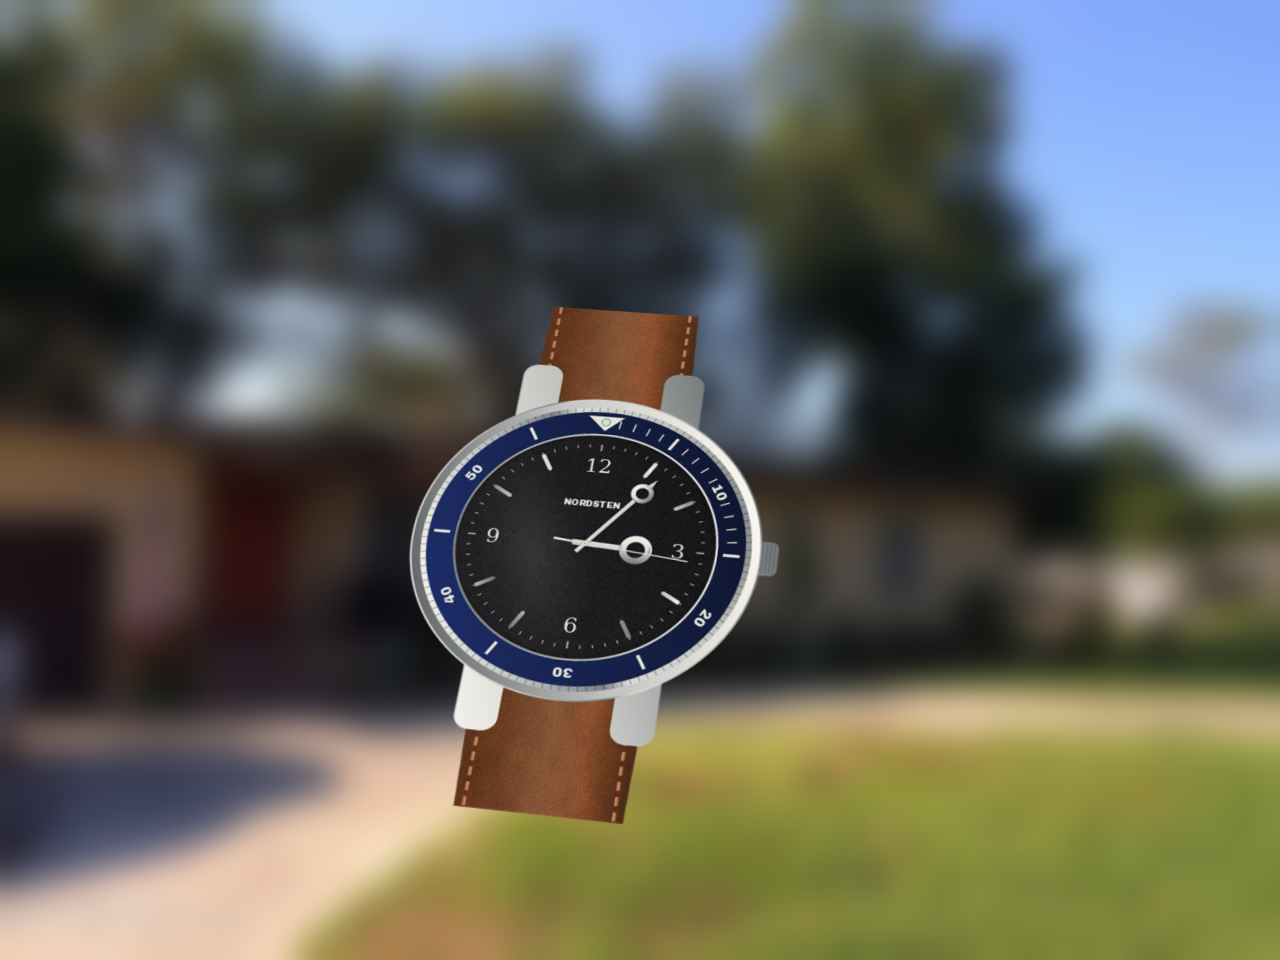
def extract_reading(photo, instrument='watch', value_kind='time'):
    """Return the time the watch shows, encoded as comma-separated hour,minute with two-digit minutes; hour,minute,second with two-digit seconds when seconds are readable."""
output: 3,06,16
